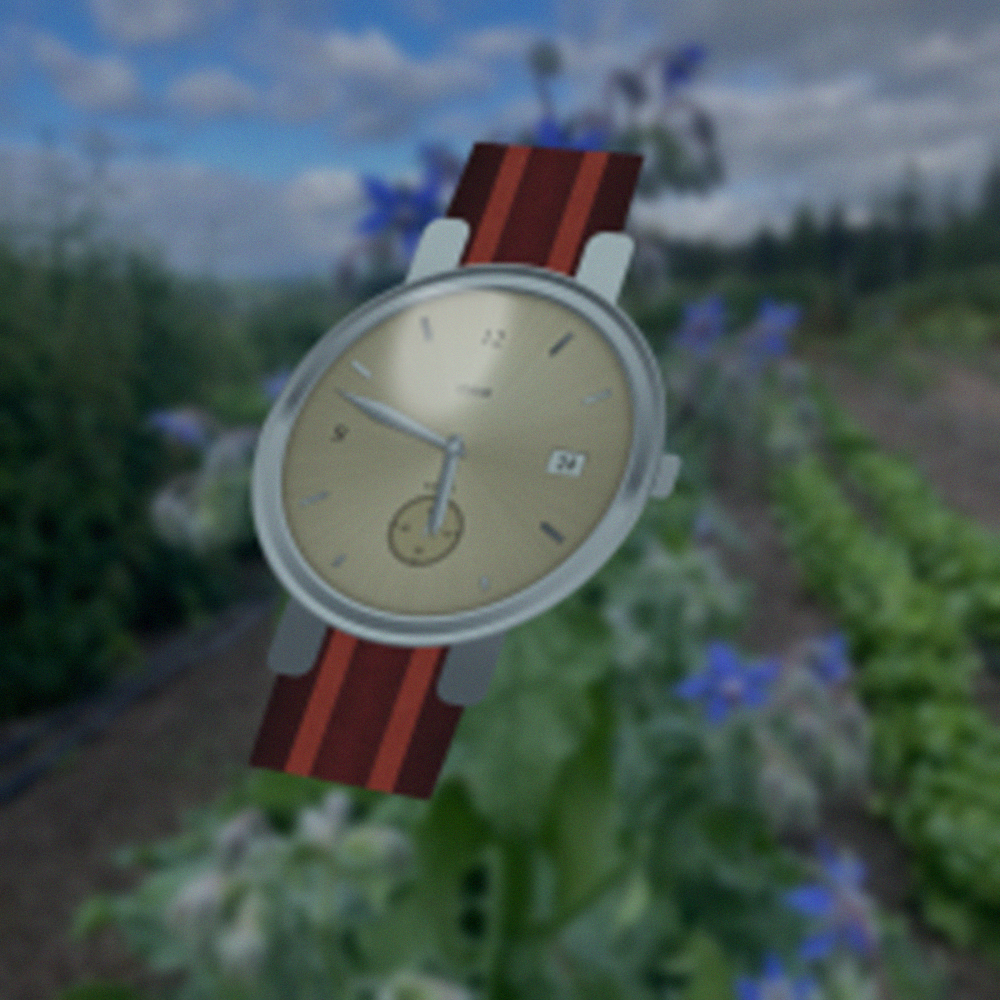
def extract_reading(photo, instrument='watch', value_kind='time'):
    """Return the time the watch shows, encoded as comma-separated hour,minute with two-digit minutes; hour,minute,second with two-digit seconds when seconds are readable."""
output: 5,48
